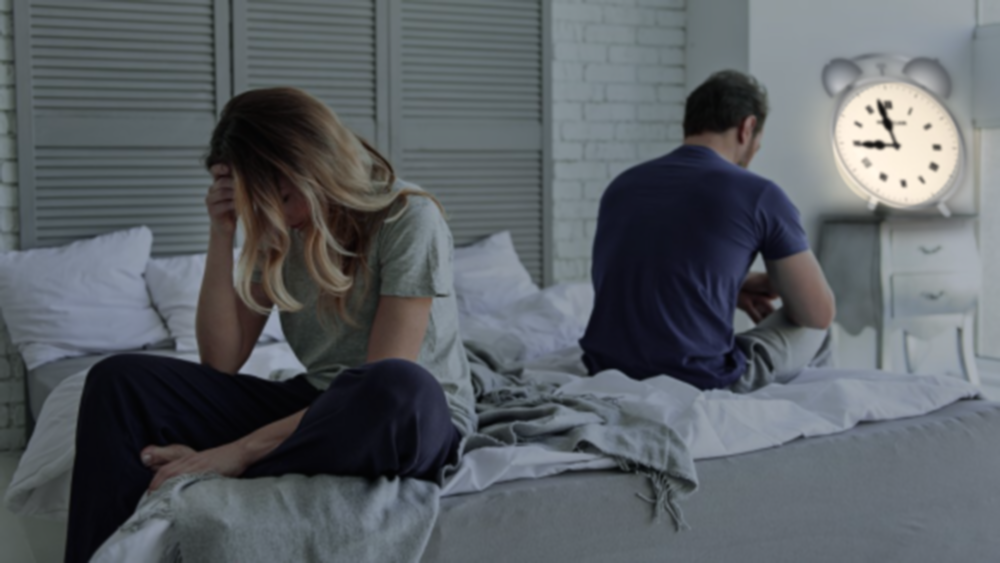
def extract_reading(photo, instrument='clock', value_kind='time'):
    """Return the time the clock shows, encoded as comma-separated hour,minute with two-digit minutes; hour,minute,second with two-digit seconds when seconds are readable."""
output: 8,58
